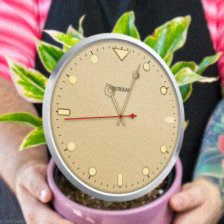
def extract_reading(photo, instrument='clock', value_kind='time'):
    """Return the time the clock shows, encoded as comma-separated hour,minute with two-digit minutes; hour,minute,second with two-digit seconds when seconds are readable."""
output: 11,03,44
